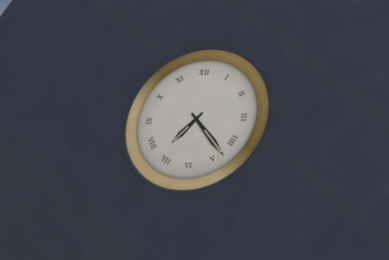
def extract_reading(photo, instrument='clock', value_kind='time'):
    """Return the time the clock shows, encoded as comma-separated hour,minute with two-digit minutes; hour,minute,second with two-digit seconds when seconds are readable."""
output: 7,23
